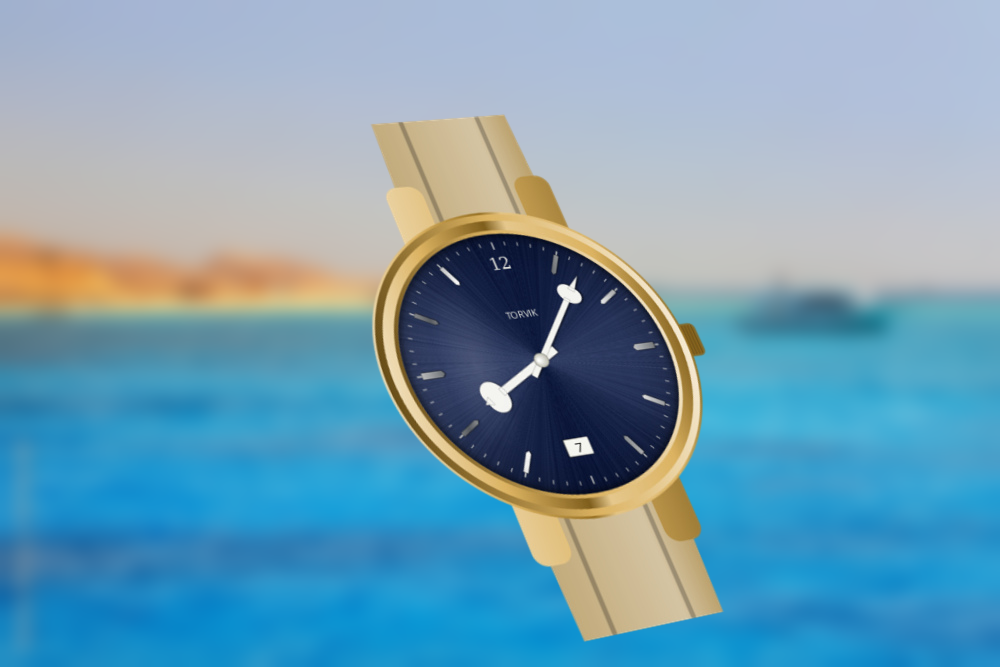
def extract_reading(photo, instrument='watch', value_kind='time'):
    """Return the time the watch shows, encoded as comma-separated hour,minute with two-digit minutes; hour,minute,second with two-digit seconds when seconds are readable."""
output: 8,07
